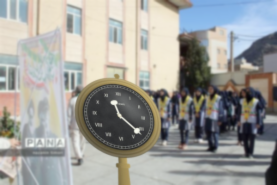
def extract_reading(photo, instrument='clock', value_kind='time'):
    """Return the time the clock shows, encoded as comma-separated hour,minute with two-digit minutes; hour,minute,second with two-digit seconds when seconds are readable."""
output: 11,22
